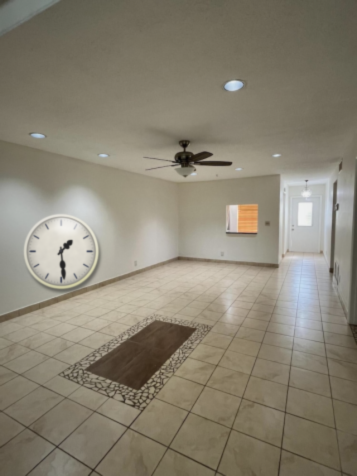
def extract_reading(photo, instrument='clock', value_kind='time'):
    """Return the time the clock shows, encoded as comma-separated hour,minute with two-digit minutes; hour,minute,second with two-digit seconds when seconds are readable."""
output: 1,29
